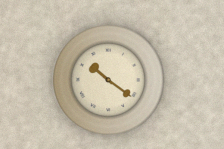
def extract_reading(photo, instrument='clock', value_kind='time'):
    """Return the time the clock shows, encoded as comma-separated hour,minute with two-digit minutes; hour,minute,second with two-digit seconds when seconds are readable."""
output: 10,21
